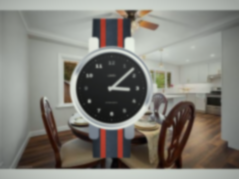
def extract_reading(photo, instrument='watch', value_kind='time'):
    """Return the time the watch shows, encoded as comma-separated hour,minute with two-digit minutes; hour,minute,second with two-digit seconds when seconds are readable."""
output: 3,08
